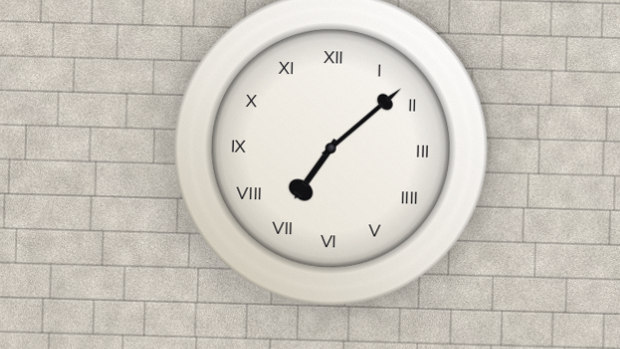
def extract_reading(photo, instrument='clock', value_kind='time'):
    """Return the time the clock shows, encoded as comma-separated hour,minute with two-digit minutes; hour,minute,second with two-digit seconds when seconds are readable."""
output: 7,08
